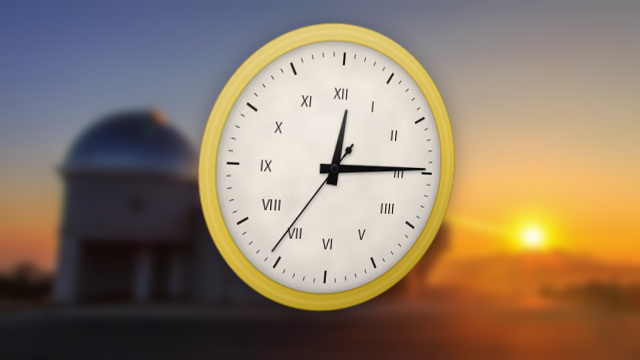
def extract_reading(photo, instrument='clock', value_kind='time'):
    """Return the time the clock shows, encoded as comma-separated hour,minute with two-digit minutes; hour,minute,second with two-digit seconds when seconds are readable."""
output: 12,14,36
